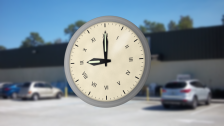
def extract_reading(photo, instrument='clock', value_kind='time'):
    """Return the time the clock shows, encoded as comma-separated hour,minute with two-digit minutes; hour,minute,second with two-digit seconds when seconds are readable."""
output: 9,00
